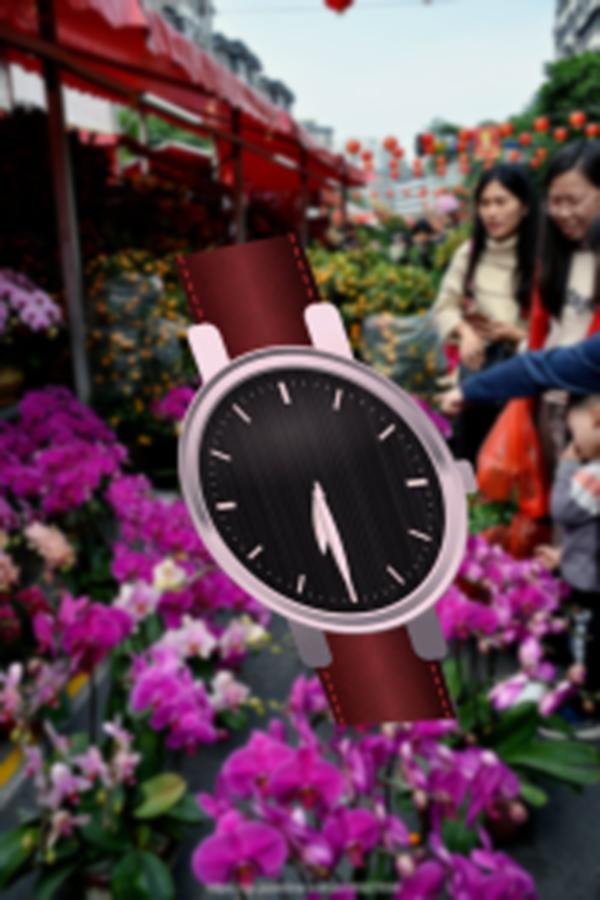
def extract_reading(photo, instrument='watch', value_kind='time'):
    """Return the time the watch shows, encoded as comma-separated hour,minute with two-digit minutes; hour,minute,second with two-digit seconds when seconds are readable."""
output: 6,30
